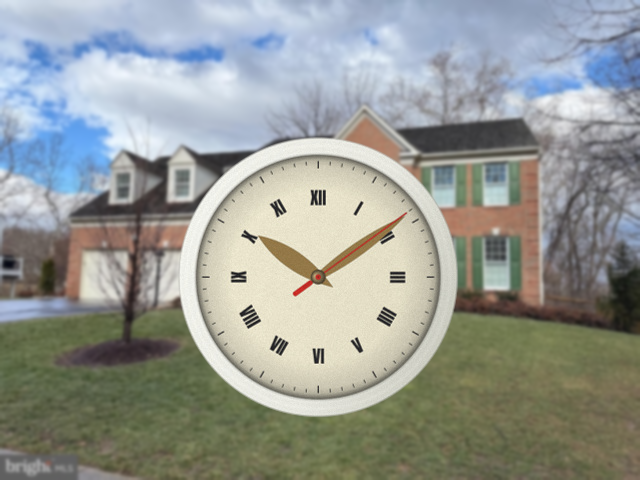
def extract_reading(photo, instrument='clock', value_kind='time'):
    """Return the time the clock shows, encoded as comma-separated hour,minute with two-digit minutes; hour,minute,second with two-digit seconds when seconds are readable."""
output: 10,09,09
